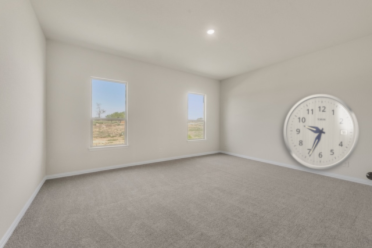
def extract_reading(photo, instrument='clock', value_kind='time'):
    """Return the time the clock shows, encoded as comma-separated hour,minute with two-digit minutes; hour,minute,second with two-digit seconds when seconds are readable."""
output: 9,34
